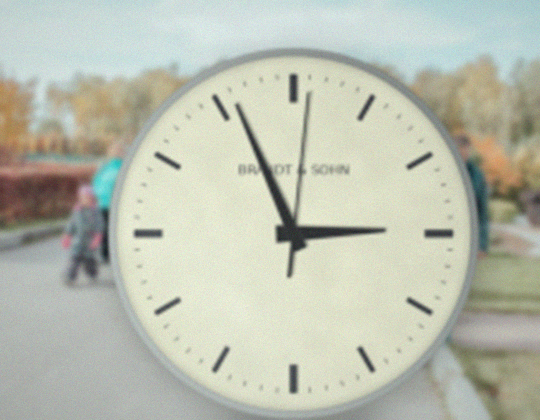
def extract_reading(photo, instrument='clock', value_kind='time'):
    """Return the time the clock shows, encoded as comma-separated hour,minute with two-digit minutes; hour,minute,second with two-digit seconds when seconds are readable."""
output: 2,56,01
